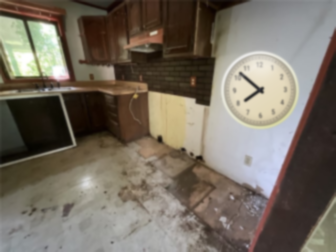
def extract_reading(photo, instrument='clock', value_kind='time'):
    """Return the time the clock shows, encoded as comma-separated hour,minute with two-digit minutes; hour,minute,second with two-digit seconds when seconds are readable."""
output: 7,52
